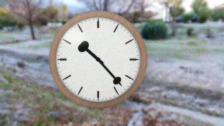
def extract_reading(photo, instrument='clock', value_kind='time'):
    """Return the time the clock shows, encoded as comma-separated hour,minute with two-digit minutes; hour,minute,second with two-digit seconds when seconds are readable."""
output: 10,23
